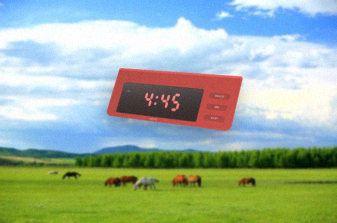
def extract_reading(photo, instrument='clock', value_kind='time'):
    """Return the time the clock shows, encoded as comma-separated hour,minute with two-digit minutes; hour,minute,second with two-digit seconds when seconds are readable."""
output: 4,45
